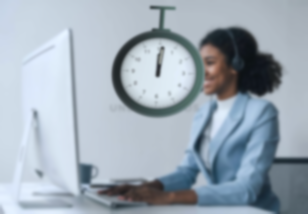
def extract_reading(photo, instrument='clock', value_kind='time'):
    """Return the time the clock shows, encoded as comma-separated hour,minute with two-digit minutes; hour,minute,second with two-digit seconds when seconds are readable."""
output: 12,01
